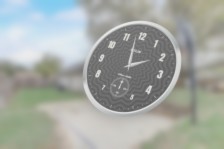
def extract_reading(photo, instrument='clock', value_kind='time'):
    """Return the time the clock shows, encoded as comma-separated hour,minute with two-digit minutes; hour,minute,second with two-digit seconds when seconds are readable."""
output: 1,58
